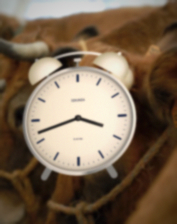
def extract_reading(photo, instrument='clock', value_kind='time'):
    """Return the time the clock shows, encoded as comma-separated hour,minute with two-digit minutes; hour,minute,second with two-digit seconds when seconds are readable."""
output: 3,42
